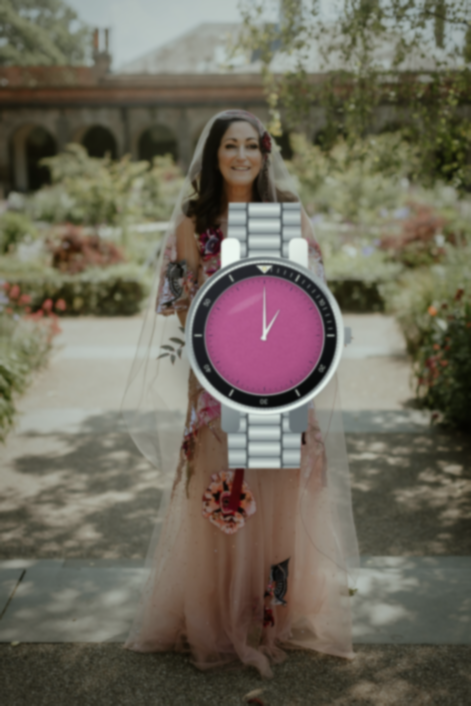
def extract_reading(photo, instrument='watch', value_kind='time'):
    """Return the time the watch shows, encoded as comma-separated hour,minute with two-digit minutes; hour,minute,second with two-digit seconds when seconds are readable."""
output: 1,00
